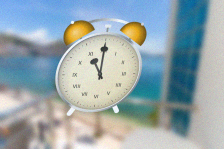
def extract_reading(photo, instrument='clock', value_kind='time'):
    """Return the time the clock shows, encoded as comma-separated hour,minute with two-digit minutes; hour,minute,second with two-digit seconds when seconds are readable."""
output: 11,00
